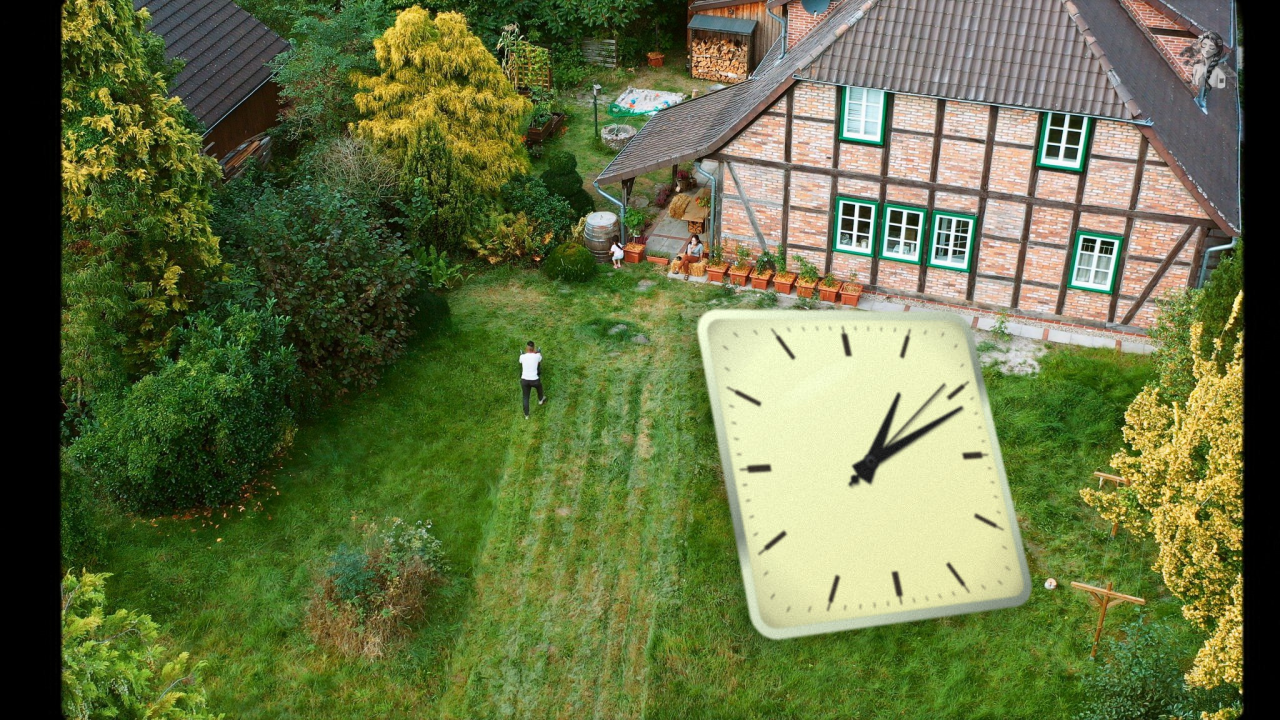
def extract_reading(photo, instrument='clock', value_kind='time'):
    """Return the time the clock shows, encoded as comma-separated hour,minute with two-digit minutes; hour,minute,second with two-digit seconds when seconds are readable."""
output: 1,11,09
